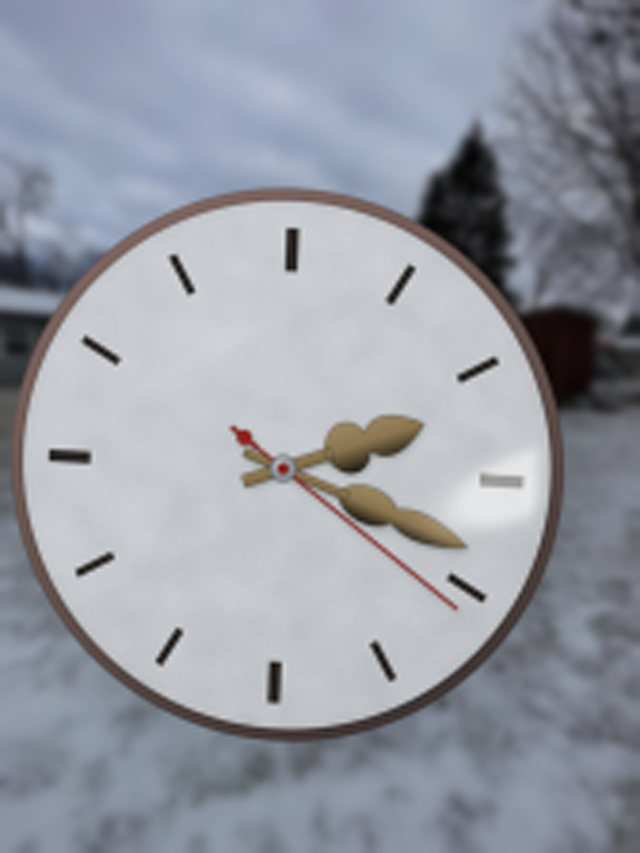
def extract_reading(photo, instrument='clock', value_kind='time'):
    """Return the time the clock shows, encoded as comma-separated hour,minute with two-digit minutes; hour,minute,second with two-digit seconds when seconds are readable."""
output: 2,18,21
